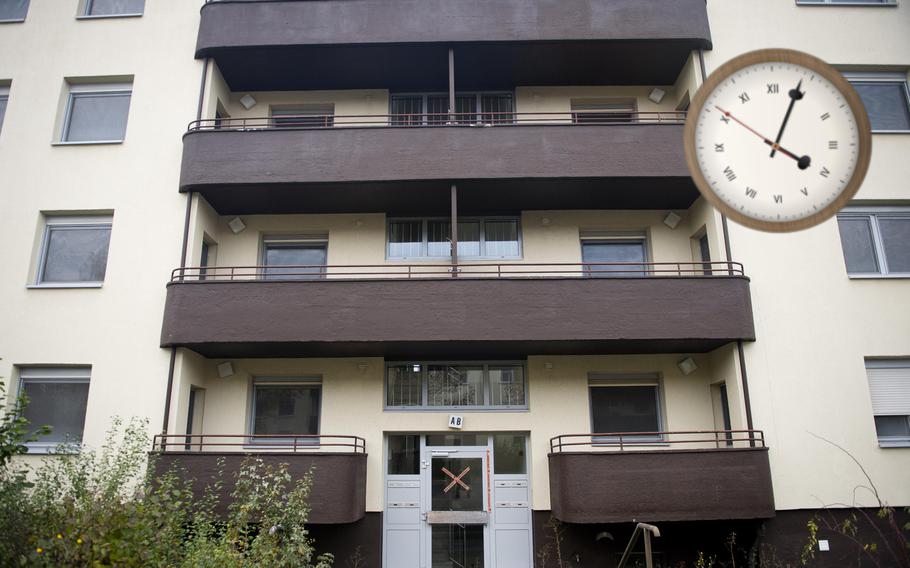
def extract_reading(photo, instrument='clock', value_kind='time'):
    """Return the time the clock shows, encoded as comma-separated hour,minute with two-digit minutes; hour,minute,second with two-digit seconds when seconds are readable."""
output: 4,03,51
